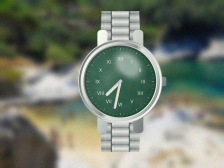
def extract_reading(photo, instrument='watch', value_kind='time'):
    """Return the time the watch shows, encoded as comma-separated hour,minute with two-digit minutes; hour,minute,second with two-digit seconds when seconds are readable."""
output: 7,32
